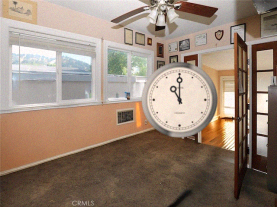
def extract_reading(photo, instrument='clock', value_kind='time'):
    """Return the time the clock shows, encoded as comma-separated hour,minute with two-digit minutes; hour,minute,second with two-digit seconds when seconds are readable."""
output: 11,00
